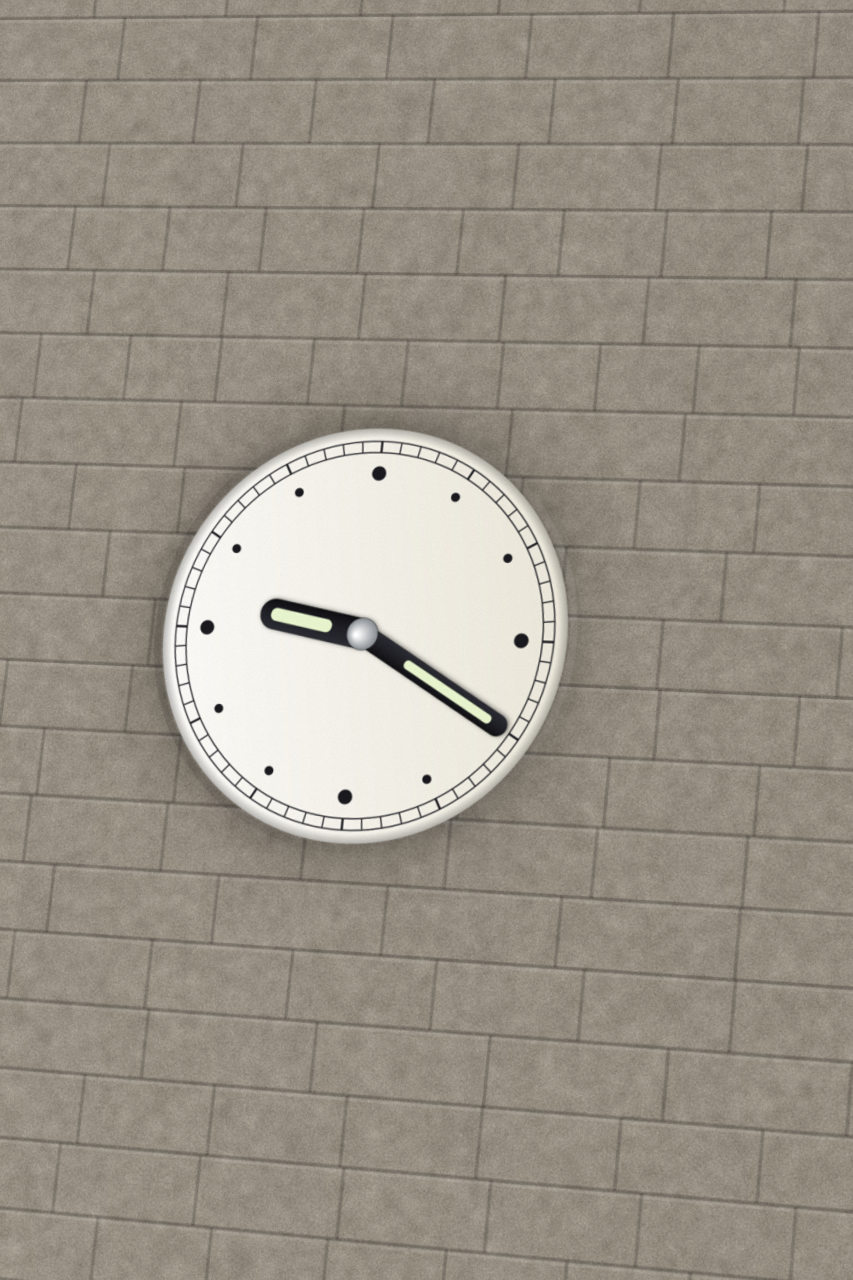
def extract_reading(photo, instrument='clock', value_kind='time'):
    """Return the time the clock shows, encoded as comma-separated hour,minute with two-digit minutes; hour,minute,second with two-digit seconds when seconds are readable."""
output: 9,20
